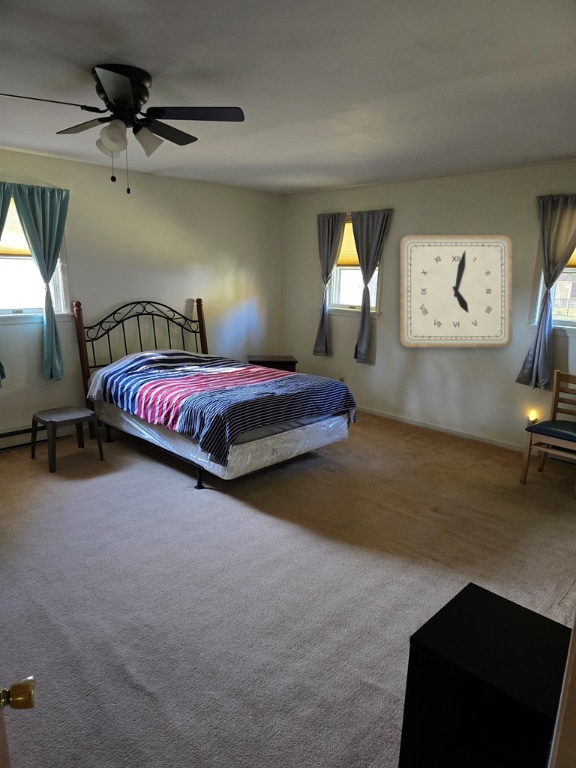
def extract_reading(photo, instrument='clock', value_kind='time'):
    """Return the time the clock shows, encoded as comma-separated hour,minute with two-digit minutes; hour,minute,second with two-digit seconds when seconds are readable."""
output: 5,02
